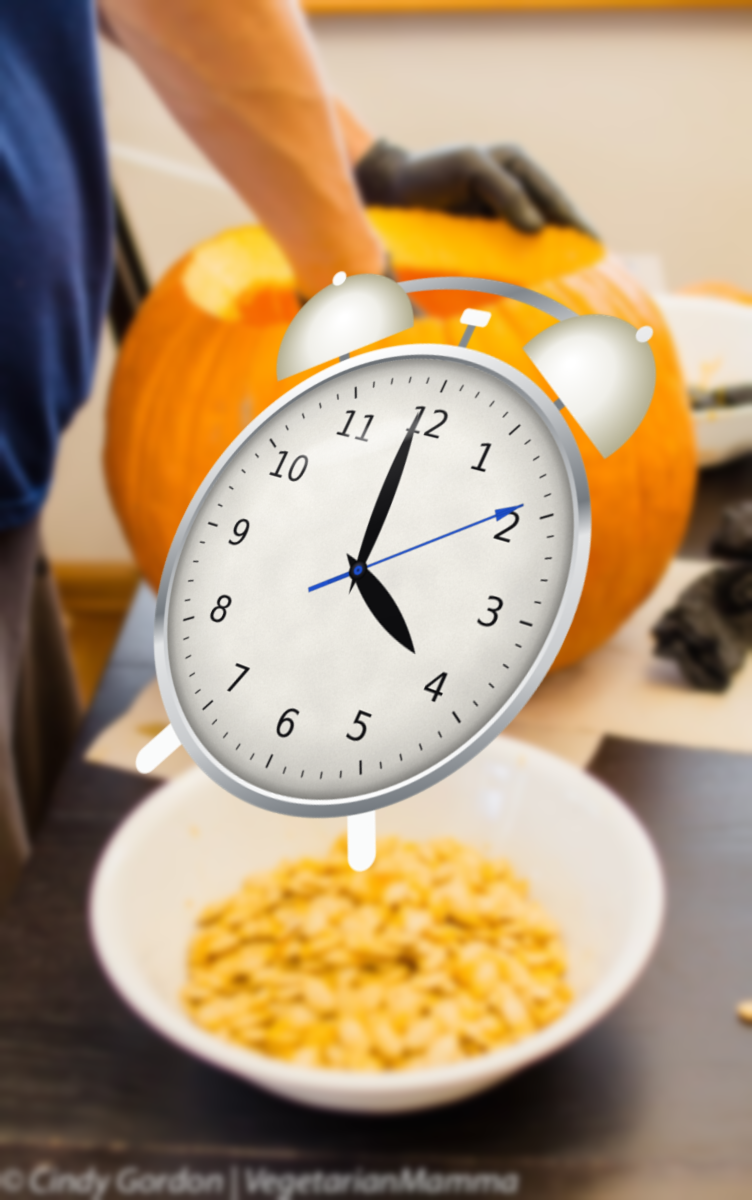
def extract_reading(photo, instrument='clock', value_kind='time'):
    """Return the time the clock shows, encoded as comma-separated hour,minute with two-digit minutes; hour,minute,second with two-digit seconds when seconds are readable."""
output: 3,59,09
